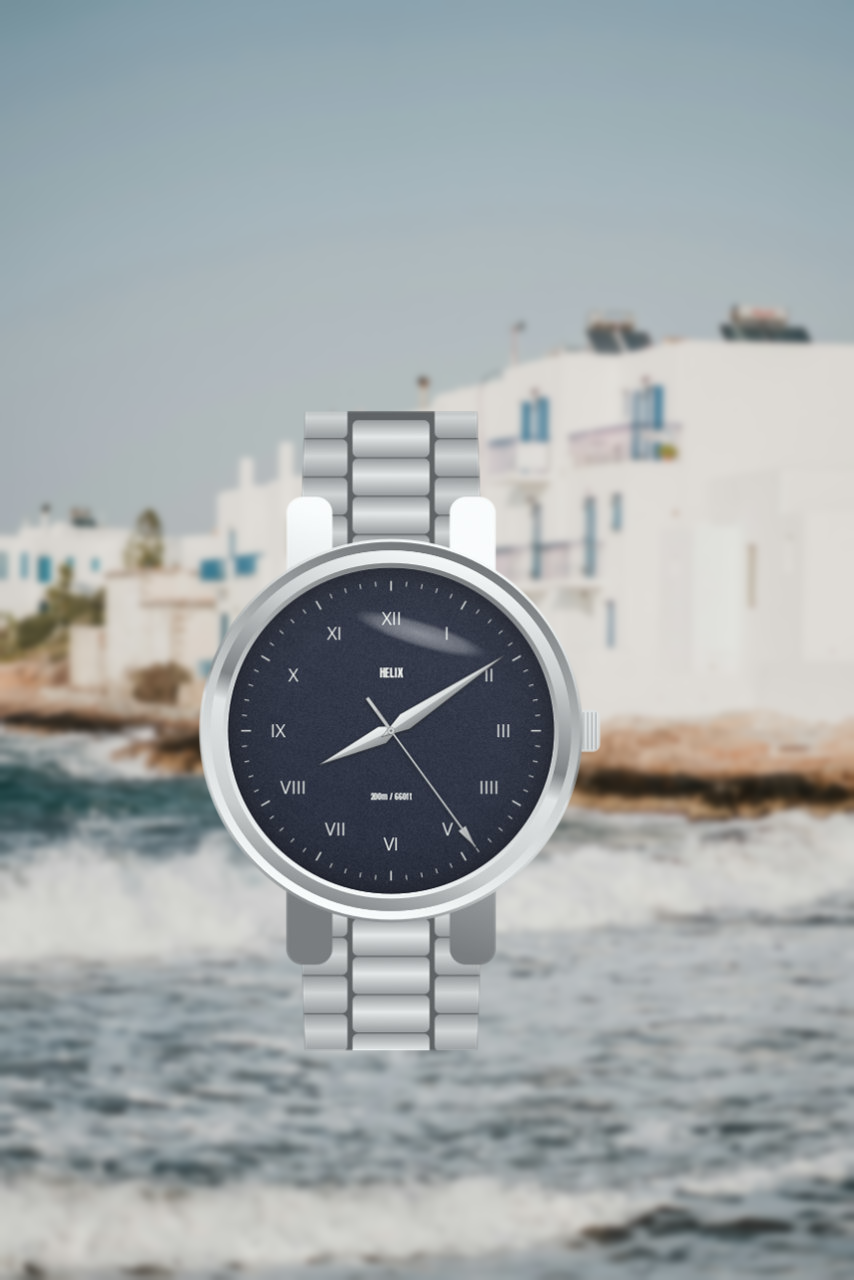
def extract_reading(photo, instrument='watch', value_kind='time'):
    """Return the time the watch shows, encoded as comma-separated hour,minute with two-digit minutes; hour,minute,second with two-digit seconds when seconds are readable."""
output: 8,09,24
